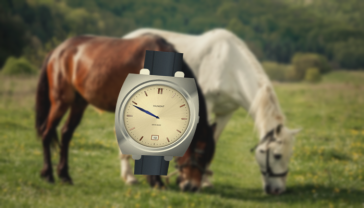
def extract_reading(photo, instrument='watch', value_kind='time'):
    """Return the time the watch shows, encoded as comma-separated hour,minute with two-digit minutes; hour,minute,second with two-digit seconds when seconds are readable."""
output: 9,49
